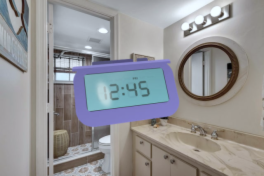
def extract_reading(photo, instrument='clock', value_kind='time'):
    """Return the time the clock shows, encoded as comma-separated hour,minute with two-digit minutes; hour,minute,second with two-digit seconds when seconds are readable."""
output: 12,45
